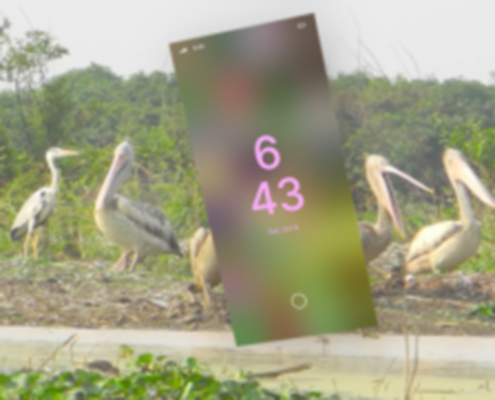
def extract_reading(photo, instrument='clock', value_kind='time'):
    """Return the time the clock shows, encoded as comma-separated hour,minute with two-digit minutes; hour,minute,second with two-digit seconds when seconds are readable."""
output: 6,43
